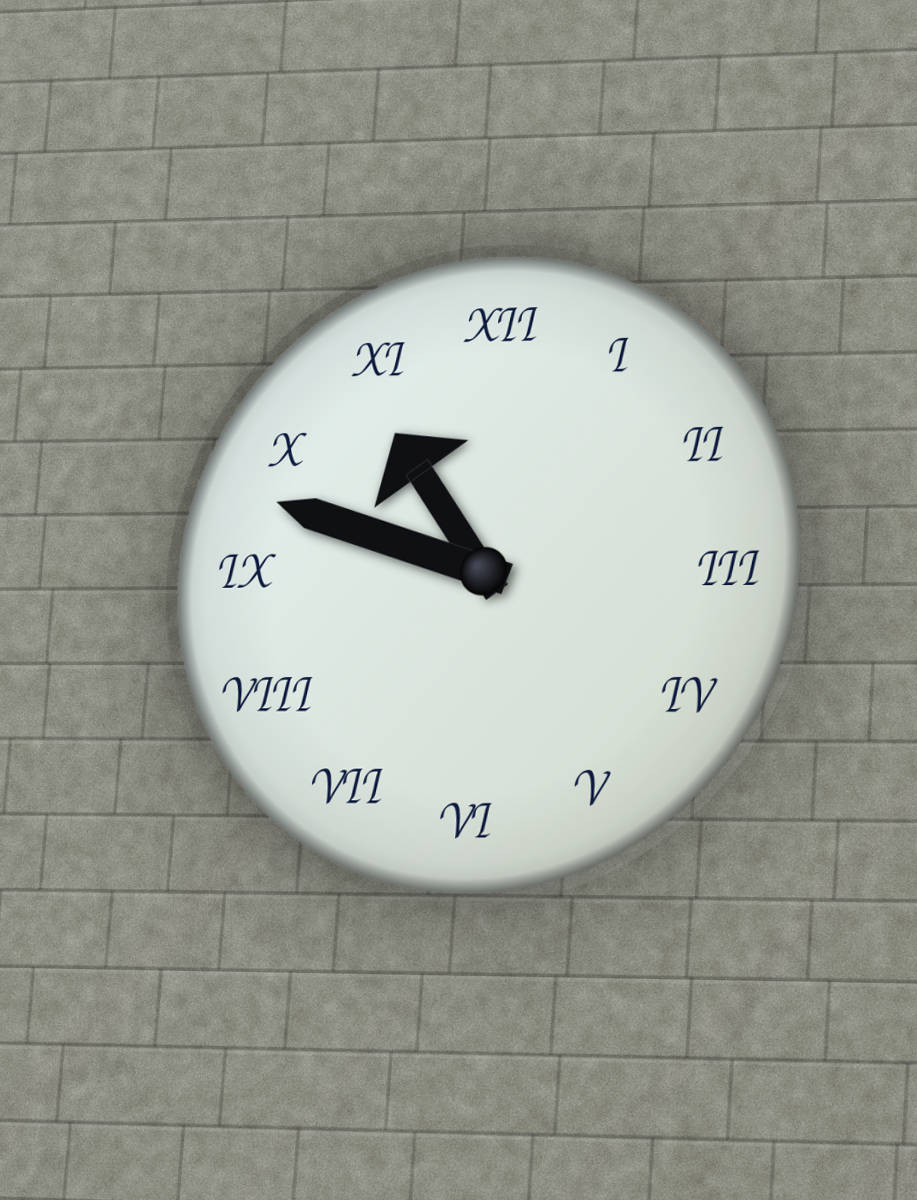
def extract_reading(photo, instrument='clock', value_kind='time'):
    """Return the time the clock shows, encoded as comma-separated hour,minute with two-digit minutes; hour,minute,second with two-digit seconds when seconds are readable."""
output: 10,48
